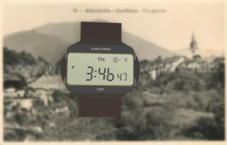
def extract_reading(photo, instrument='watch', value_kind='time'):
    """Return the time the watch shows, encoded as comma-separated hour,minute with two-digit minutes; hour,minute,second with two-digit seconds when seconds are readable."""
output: 3,46,47
